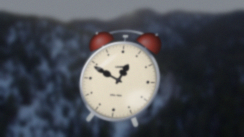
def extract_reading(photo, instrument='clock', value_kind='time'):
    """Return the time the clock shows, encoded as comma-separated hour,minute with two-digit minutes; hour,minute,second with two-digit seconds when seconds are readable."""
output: 12,49
